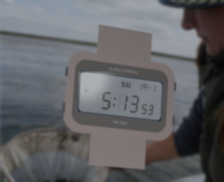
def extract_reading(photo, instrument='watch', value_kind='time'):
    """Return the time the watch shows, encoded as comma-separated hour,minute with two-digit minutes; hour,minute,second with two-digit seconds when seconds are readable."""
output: 5,13,53
